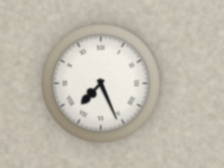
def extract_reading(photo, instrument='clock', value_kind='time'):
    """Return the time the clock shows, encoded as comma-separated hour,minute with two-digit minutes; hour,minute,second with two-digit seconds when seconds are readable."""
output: 7,26
